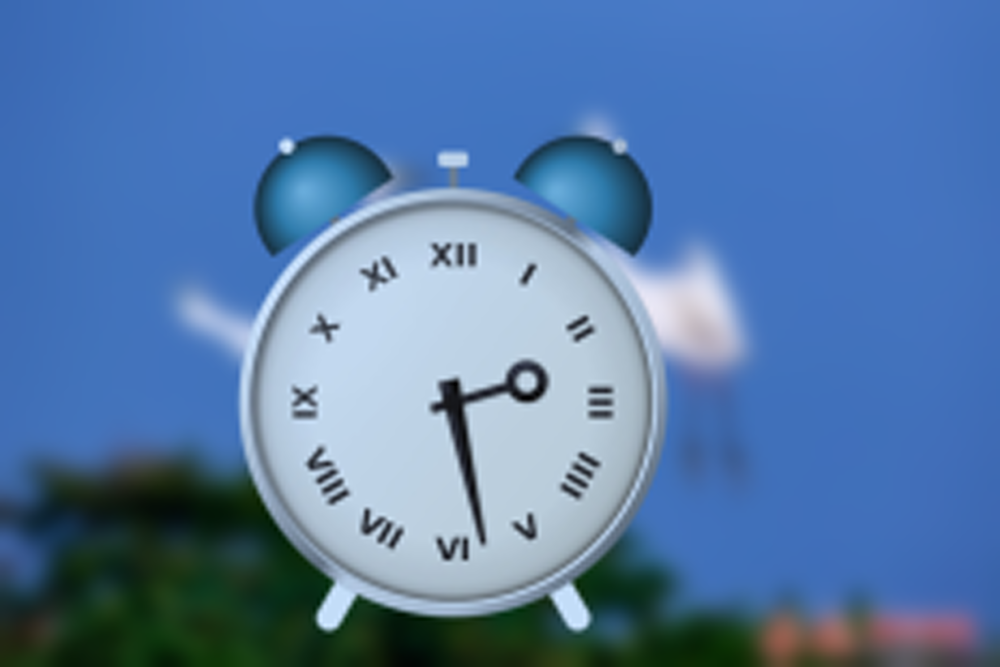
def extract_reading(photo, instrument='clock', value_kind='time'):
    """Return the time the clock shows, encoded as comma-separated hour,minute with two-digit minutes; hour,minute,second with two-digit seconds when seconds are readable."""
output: 2,28
